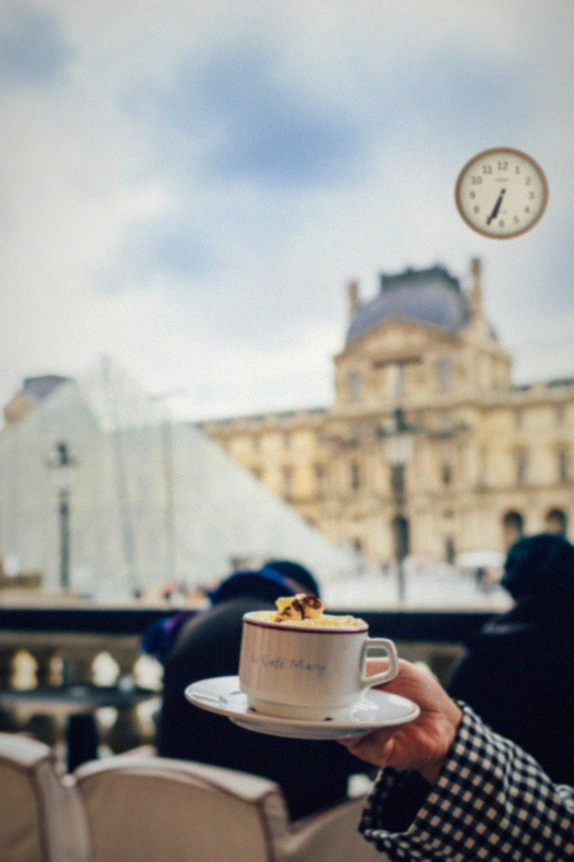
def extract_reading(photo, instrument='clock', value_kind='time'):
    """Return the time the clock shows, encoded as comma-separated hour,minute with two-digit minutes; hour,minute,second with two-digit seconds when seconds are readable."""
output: 6,34
